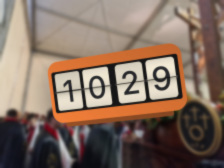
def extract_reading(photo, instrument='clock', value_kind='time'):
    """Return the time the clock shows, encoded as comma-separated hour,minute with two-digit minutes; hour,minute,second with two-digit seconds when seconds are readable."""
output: 10,29
